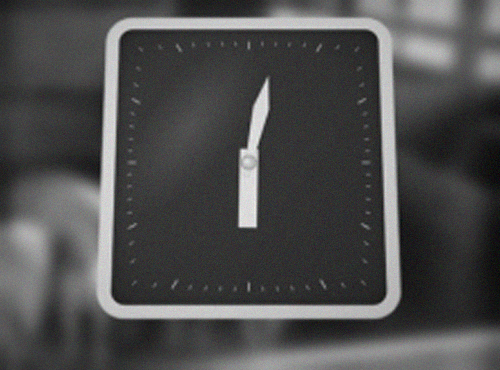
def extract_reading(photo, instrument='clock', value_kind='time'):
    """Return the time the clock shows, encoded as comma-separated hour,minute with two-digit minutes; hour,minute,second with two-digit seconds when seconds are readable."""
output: 6,02
